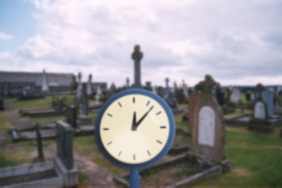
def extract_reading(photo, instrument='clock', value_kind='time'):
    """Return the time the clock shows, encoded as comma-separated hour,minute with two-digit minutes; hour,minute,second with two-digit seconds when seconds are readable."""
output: 12,07
